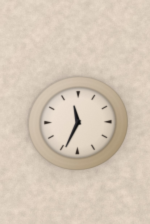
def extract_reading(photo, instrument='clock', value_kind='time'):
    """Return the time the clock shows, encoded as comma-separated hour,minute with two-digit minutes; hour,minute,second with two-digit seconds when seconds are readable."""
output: 11,34
